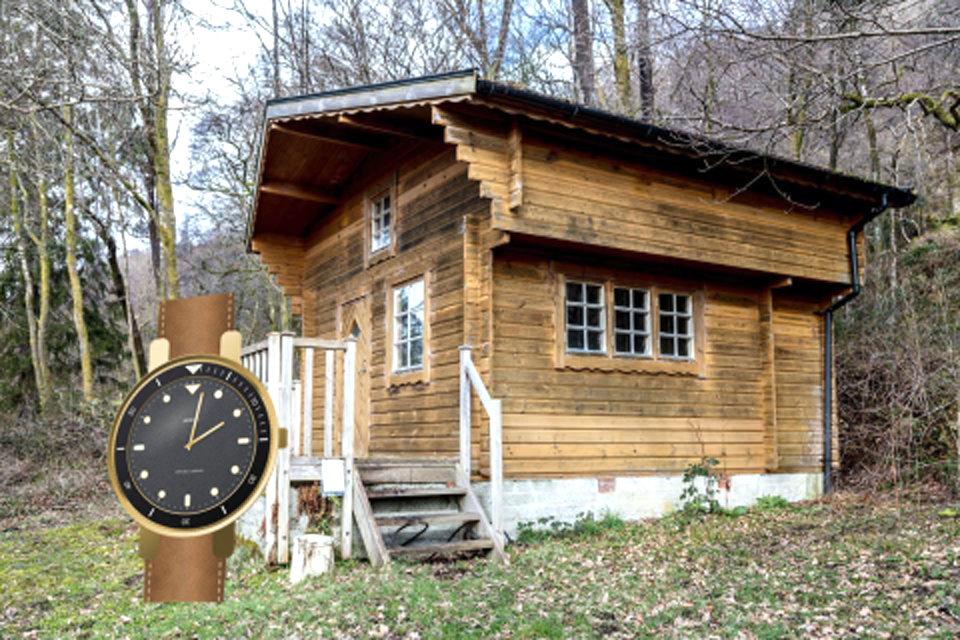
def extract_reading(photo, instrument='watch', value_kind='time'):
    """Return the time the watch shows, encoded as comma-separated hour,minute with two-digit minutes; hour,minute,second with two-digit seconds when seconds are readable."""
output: 2,02
